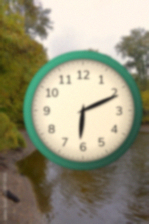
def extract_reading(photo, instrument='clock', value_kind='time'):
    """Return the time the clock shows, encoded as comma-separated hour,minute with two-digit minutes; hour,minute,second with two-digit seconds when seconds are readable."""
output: 6,11
